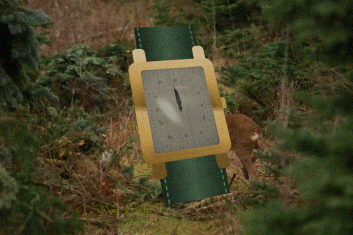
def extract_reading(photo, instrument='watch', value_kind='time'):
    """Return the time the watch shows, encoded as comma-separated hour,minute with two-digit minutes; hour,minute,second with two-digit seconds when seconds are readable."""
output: 11,59
